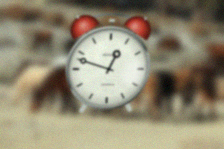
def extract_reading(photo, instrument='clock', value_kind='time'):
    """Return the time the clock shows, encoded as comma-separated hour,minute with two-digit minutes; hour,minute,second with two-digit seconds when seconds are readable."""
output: 12,48
